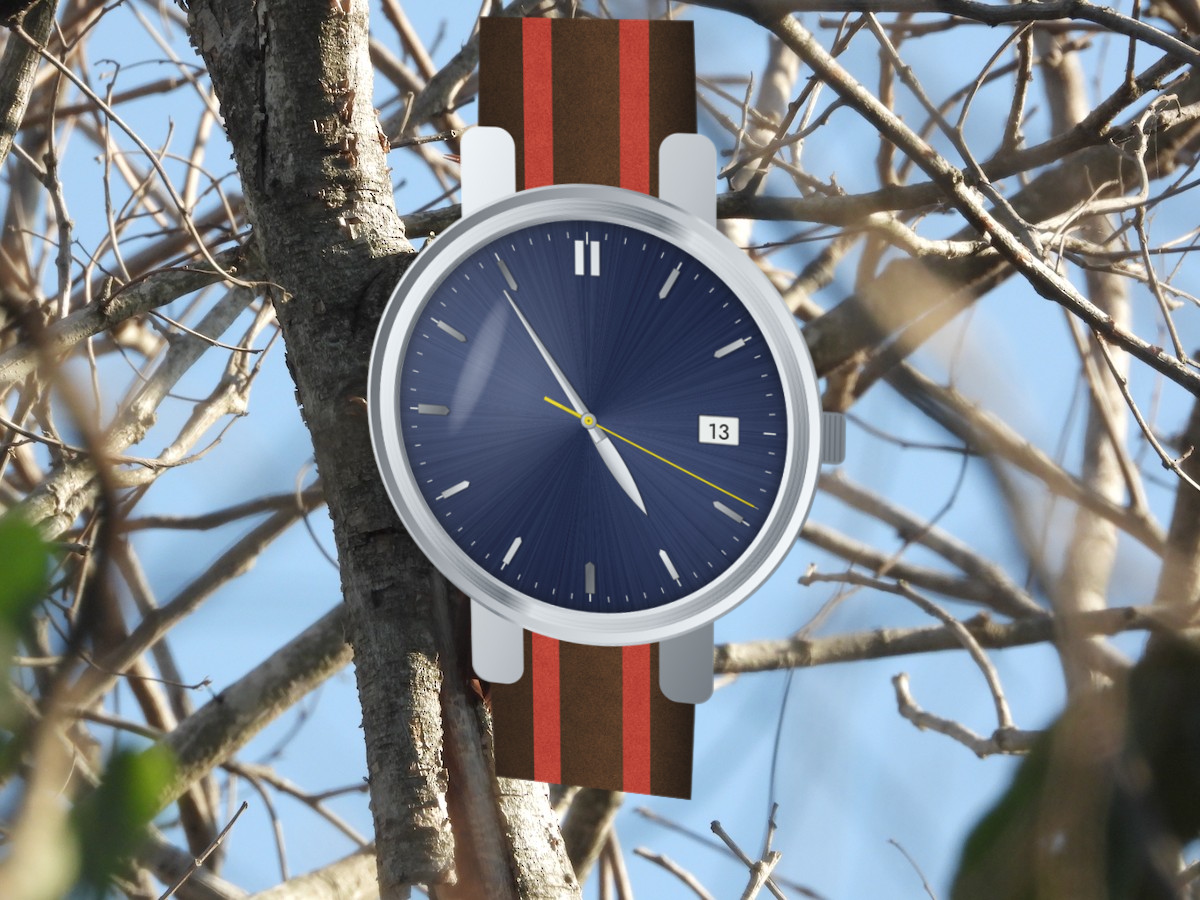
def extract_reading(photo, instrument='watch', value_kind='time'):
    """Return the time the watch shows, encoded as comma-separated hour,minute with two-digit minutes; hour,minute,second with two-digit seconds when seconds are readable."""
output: 4,54,19
